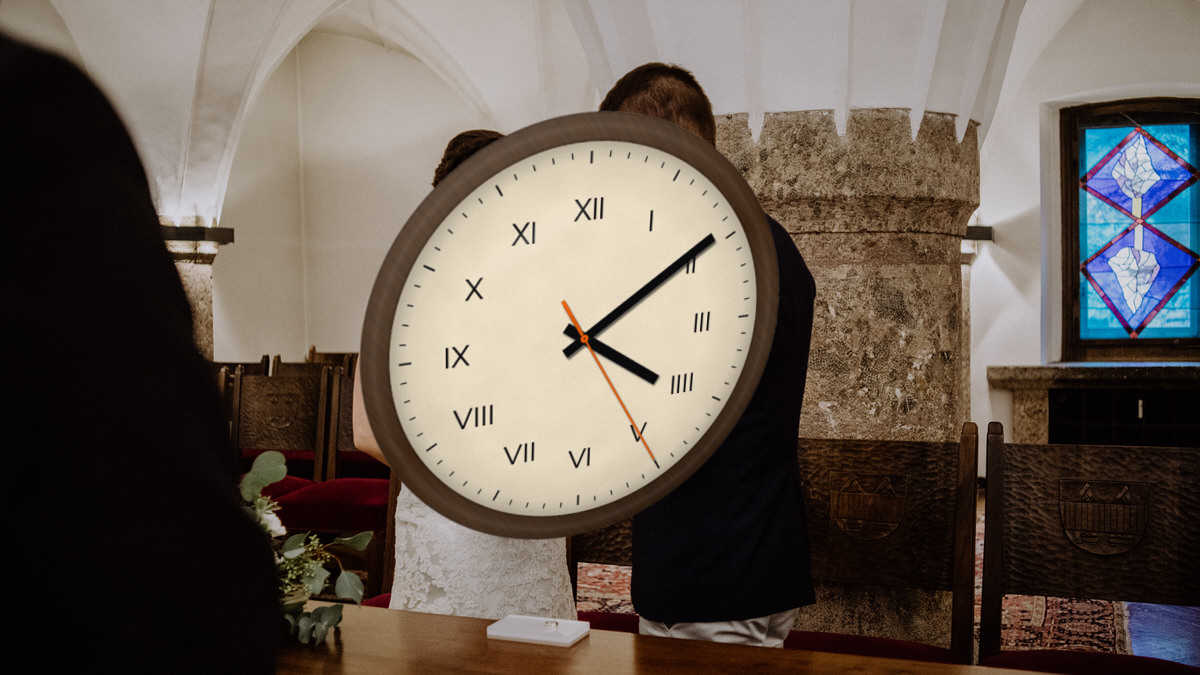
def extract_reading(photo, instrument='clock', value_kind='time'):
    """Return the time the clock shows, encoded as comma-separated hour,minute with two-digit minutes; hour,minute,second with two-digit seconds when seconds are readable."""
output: 4,09,25
